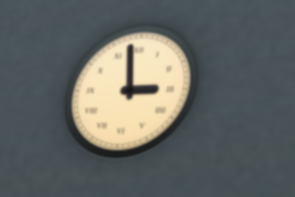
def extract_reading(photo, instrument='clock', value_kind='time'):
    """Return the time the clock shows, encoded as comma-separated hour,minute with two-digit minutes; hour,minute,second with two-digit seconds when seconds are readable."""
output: 2,58
